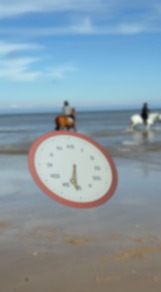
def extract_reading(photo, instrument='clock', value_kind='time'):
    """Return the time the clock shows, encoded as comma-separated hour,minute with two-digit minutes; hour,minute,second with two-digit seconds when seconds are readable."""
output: 6,31
